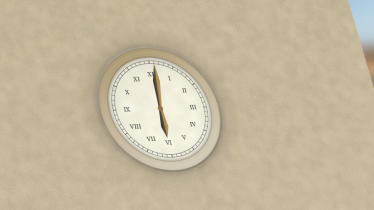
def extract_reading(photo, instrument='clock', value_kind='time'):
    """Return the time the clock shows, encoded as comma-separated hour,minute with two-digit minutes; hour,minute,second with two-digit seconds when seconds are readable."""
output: 6,01
